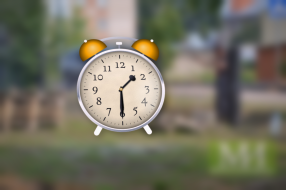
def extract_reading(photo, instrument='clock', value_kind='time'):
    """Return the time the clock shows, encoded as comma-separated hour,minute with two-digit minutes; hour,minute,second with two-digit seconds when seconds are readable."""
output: 1,30
